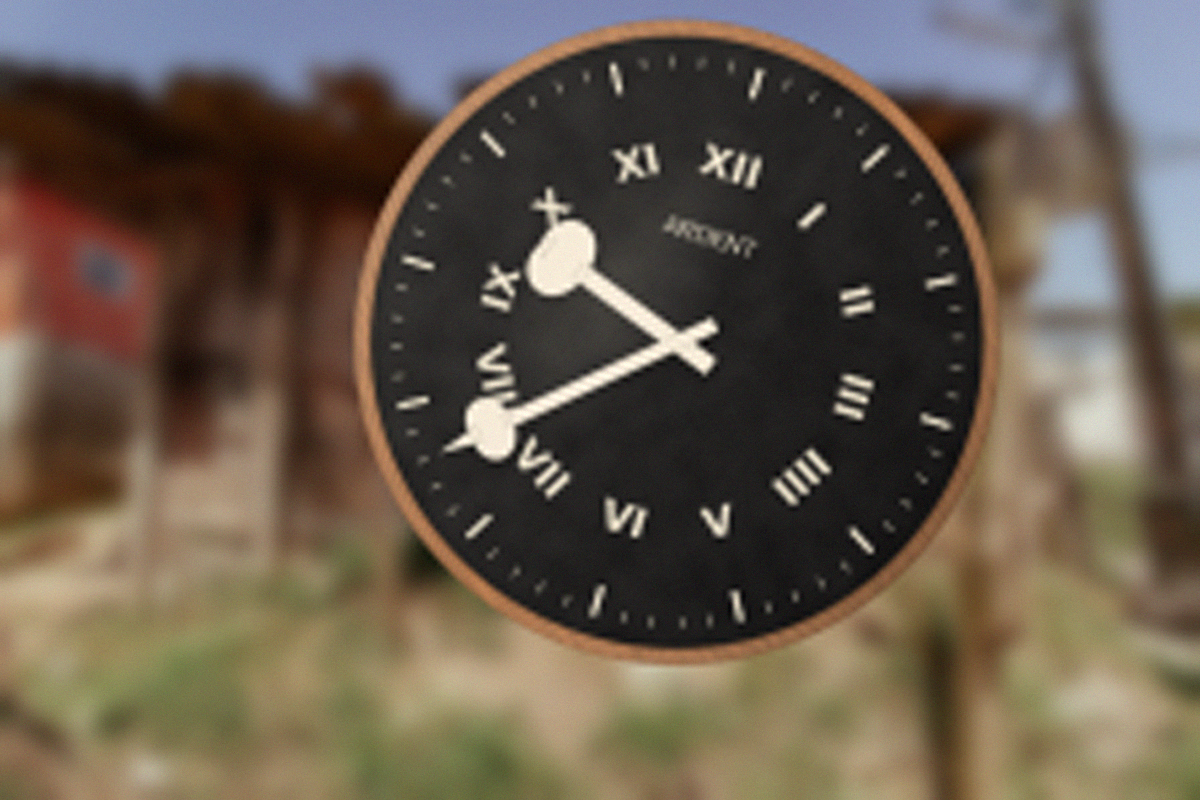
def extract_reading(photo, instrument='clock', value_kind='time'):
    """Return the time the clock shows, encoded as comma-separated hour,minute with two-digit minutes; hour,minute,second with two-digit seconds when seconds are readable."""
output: 9,38
